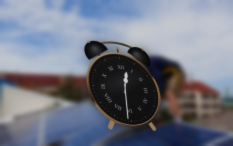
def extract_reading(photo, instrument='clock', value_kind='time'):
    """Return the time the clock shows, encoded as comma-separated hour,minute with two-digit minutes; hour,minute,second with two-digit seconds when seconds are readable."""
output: 12,31
